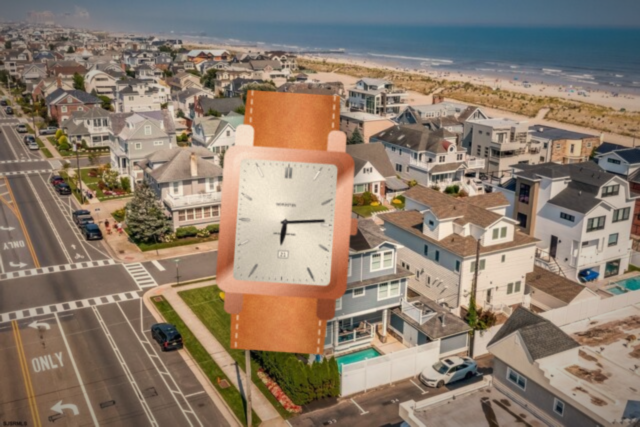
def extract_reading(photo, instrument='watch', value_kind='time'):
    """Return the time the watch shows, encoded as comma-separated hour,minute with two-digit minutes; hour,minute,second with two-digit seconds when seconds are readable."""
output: 6,14
